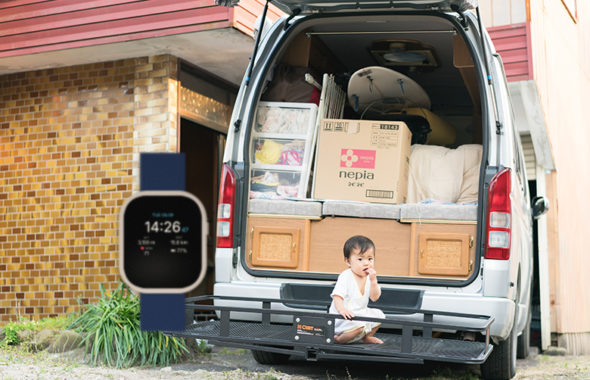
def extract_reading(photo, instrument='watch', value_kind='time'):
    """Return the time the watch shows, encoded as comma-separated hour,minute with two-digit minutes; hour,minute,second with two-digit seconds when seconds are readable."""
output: 14,26
